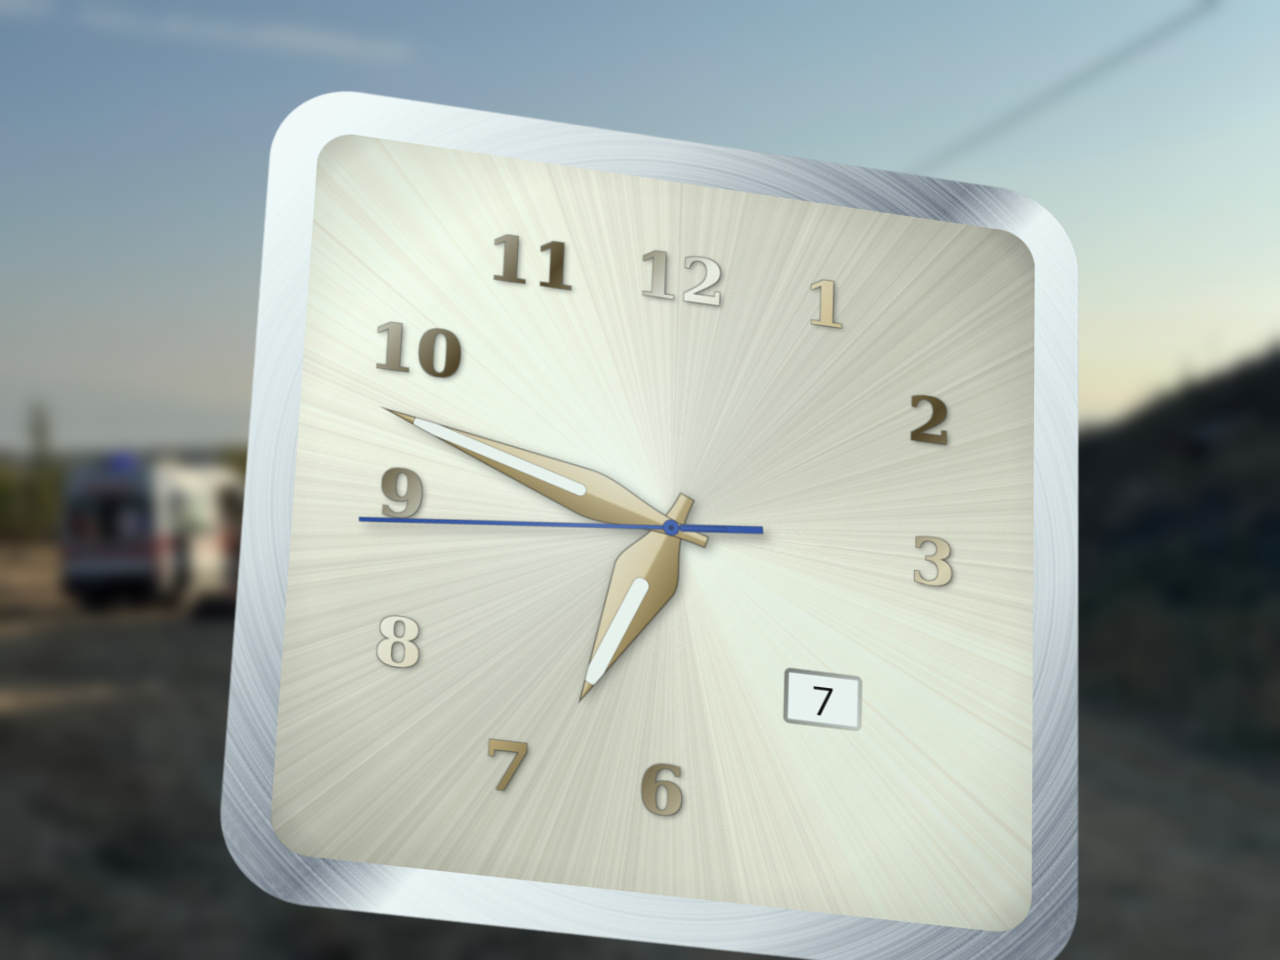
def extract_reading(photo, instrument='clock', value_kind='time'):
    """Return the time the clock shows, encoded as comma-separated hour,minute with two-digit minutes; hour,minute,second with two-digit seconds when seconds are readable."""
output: 6,47,44
